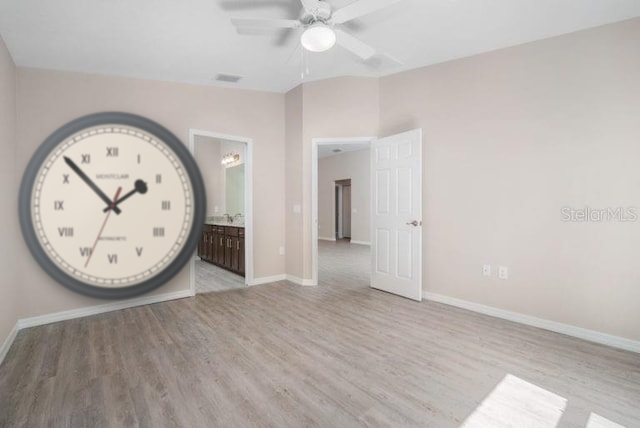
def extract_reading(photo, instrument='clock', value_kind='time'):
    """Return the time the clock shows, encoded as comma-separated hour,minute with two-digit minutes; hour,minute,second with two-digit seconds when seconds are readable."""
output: 1,52,34
